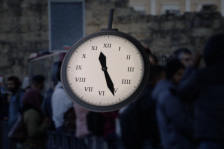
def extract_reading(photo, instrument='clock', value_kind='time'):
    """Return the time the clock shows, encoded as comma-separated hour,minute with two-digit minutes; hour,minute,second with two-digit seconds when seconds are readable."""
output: 11,26
